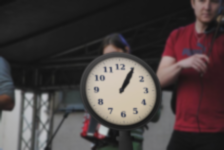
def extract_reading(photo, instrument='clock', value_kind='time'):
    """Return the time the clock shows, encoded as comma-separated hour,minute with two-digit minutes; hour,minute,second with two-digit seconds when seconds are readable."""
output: 1,05
